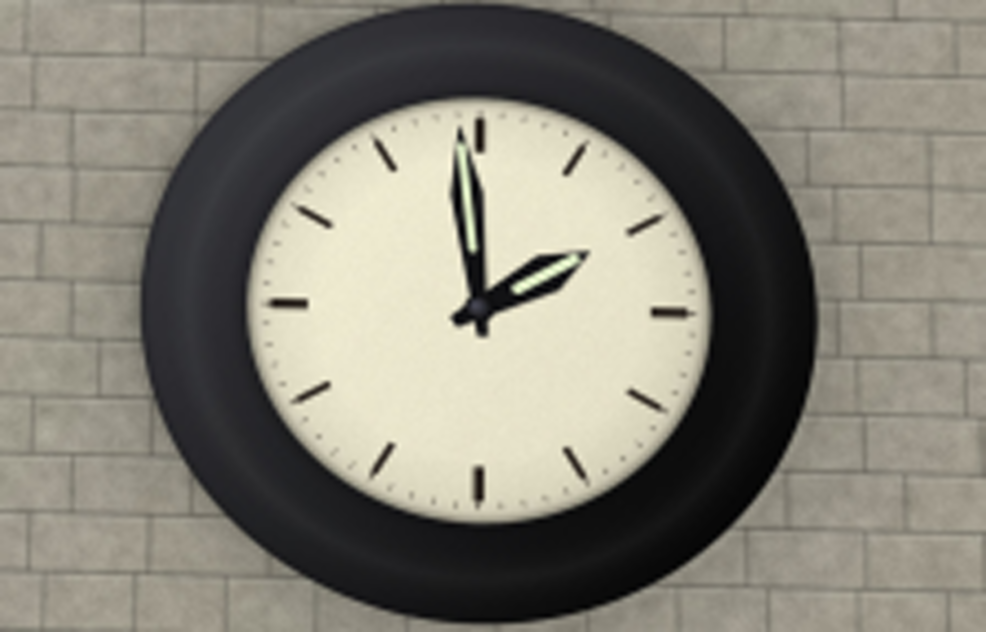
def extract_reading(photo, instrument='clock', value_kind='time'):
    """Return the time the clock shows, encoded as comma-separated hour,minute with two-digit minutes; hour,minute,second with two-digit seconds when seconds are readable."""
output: 1,59
